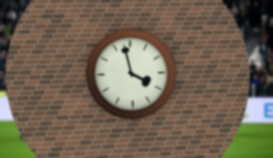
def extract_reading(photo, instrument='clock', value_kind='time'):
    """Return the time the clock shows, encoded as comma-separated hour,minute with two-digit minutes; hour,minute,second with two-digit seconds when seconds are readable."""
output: 3,58
